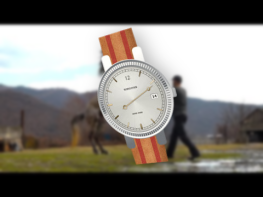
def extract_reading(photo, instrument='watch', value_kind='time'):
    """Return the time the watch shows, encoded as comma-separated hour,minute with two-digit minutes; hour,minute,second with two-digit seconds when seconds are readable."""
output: 8,11
